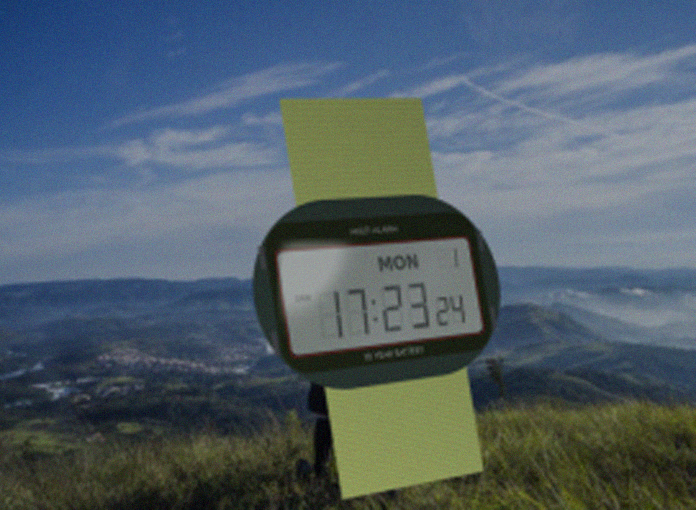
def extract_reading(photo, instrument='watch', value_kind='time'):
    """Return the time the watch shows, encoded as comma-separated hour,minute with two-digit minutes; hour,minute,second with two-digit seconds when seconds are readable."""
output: 17,23,24
